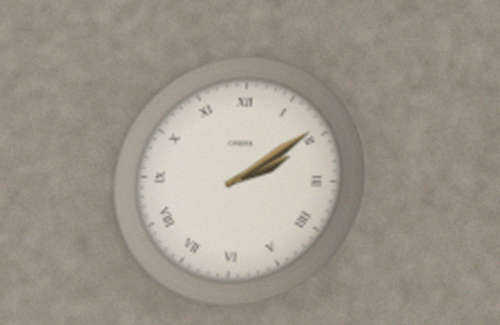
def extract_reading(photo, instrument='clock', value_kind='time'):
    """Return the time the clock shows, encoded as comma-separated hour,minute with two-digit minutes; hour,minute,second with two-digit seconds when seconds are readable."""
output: 2,09
